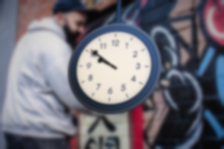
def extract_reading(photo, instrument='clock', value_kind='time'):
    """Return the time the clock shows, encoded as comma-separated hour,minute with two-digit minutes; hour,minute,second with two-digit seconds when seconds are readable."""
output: 9,51
